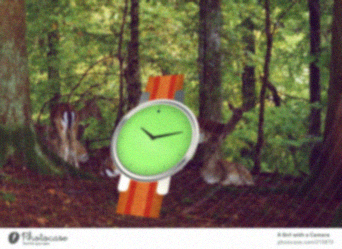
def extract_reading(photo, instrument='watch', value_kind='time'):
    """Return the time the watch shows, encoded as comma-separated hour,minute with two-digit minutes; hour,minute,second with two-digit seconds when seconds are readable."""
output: 10,13
